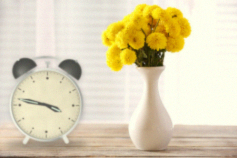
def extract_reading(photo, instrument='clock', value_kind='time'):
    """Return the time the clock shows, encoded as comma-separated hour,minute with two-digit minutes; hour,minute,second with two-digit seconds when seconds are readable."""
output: 3,47
